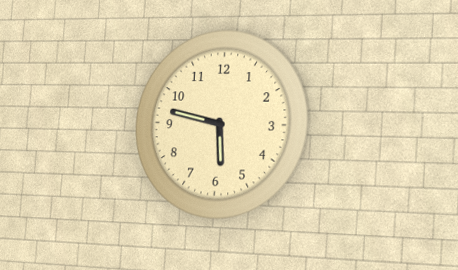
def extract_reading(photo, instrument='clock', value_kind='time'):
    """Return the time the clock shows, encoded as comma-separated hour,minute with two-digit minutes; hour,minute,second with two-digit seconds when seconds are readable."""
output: 5,47
